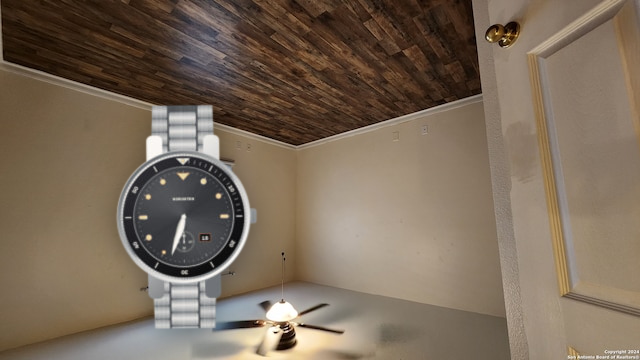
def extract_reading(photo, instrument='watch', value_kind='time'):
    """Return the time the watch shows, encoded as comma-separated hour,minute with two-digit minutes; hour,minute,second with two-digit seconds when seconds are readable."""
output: 6,33
